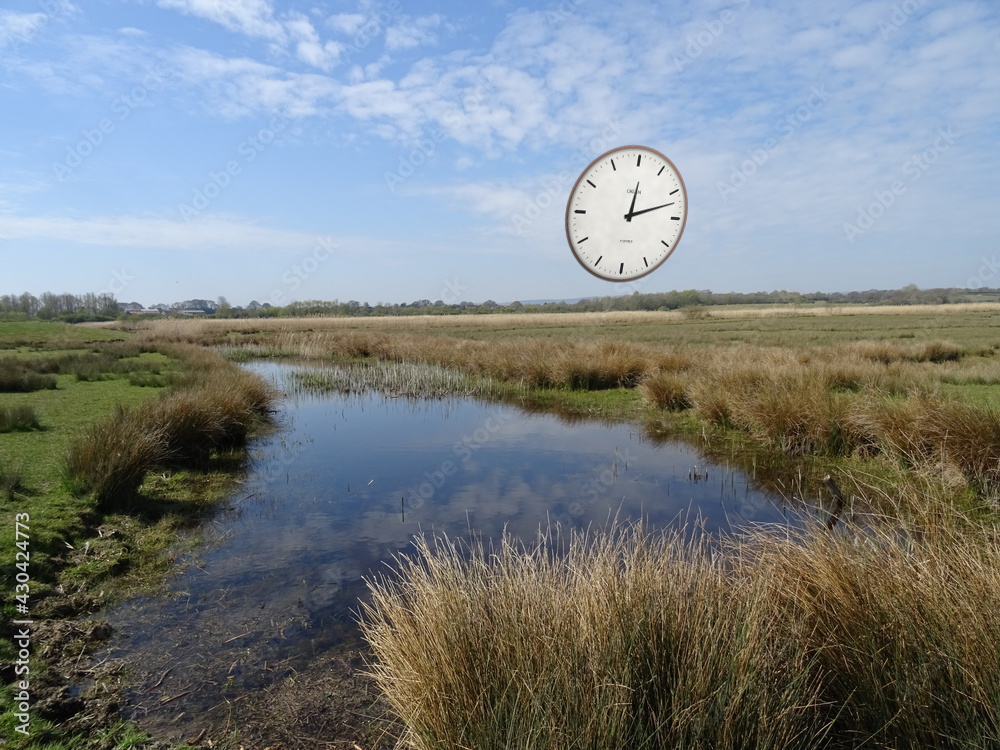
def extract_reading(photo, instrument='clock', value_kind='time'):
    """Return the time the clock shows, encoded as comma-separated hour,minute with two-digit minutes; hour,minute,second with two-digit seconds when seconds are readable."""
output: 12,12
